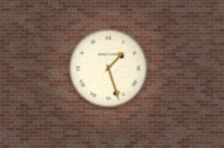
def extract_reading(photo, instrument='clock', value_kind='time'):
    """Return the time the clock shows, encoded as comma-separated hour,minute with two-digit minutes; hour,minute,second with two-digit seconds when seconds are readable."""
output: 1,27
